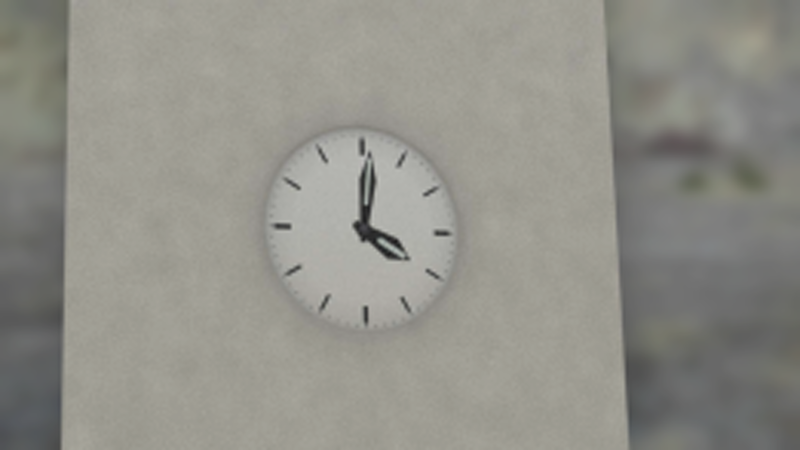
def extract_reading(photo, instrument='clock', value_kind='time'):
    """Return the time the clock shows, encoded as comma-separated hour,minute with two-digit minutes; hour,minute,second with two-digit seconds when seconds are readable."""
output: 4,01
